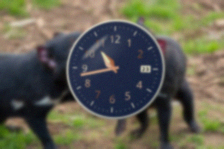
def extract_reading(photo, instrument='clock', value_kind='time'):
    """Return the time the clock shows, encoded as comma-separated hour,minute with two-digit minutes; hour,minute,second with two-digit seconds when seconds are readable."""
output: 10,43
